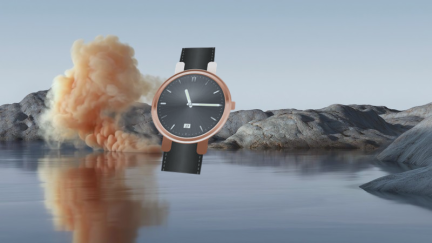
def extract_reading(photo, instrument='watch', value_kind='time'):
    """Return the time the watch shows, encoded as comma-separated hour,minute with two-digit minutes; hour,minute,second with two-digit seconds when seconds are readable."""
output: 11,15
